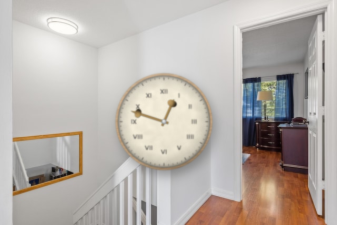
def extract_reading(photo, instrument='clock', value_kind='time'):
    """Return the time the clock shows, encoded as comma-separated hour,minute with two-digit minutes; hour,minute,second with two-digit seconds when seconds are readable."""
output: 12,48
